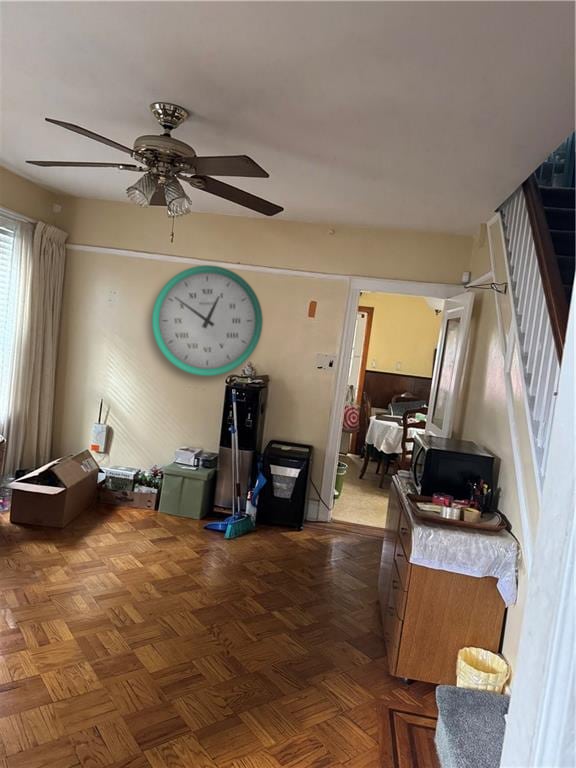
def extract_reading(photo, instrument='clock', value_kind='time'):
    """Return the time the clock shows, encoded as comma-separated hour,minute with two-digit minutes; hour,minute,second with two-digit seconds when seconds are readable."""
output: 12,51
